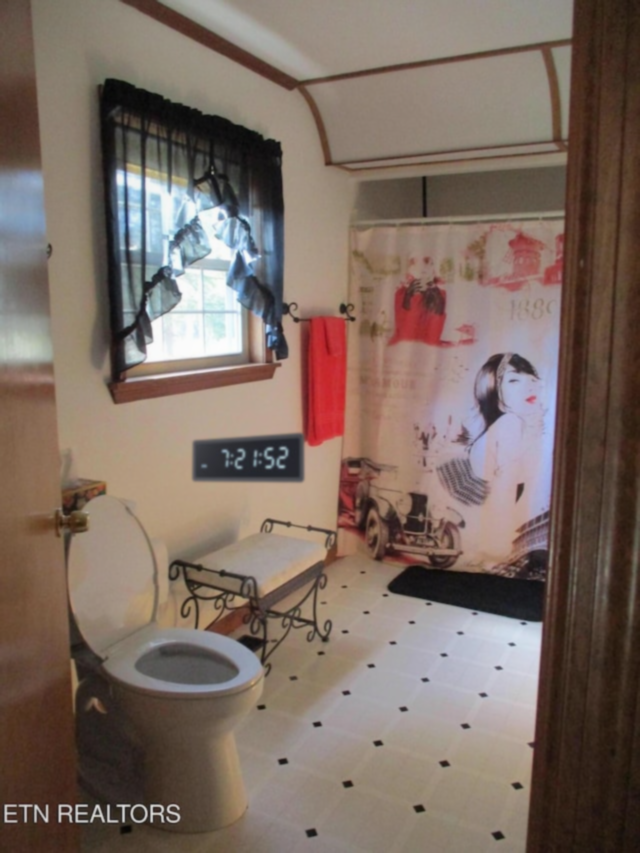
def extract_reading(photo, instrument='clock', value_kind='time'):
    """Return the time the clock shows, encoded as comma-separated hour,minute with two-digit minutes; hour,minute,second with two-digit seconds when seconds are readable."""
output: 7,21,52
